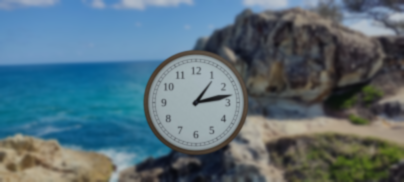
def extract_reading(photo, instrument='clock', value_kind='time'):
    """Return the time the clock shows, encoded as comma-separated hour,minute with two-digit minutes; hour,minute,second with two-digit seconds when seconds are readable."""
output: 1,13
